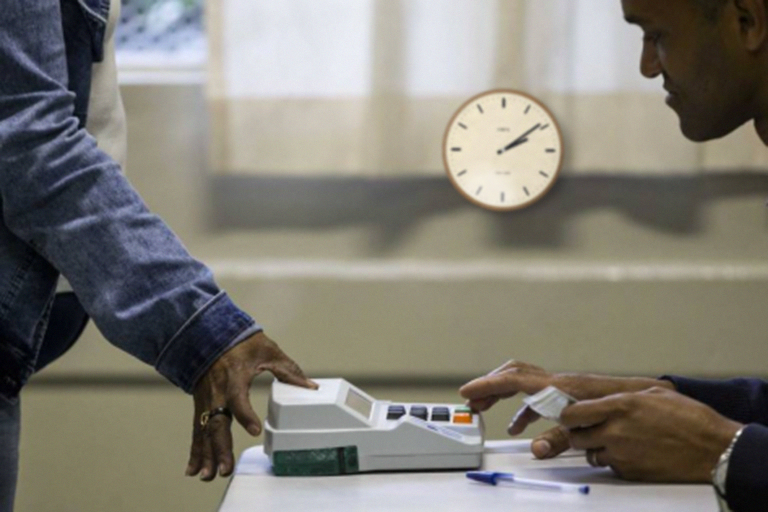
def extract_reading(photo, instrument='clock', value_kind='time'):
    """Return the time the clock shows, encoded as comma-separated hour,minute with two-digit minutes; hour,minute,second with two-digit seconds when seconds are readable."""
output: 2,09
